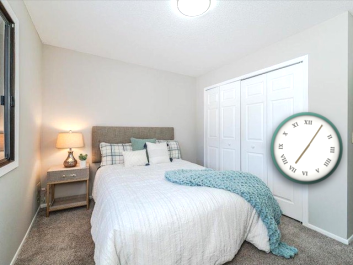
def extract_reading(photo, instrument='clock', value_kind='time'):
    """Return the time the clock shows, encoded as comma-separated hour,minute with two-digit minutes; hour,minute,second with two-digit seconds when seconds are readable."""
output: 7,05
